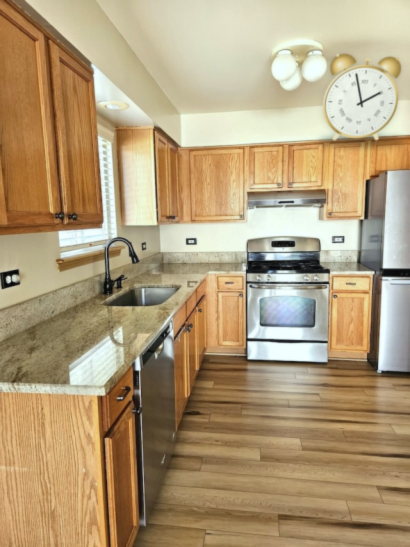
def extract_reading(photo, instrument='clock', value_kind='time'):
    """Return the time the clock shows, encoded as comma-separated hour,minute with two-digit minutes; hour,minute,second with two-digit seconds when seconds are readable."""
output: 1,57
